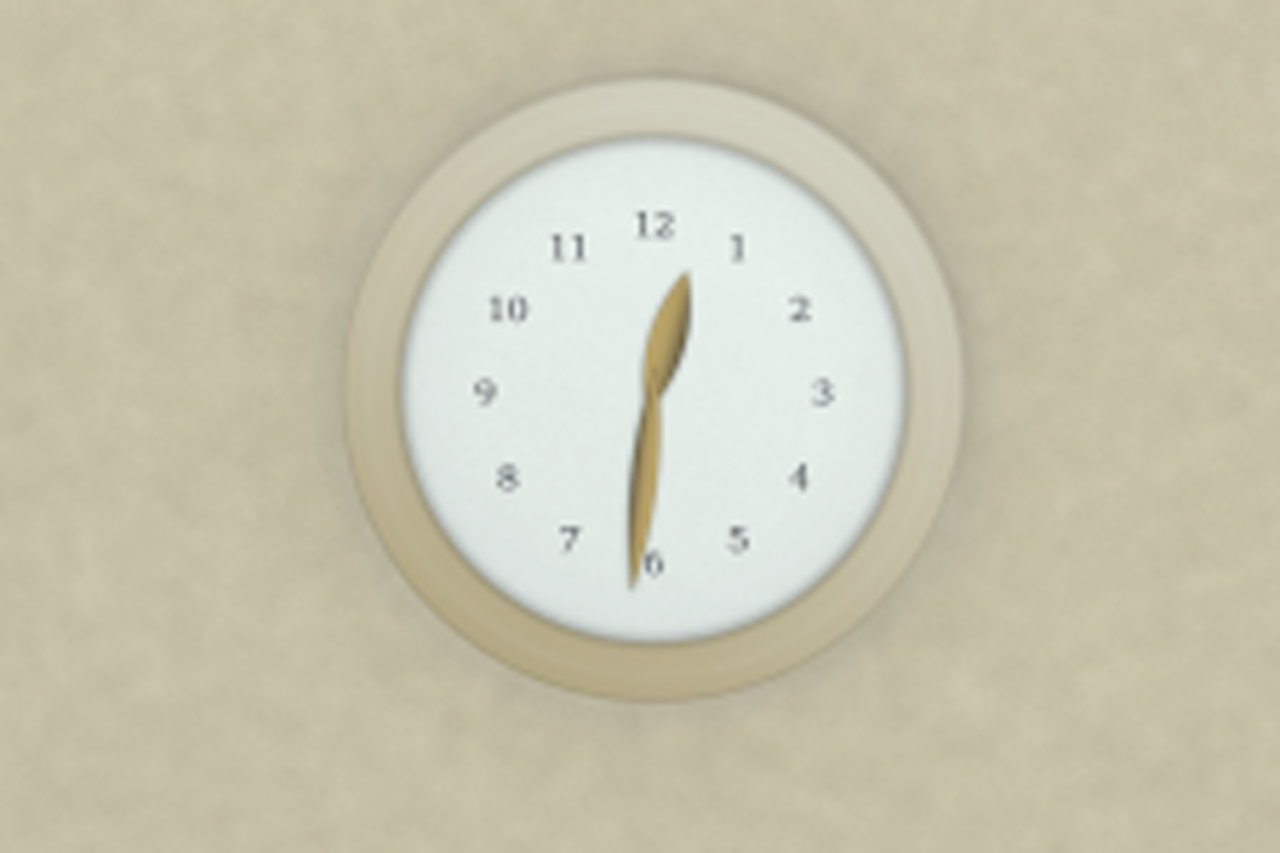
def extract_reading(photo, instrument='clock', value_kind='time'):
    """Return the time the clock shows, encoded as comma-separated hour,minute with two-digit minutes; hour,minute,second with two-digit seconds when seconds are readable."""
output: 12,31
